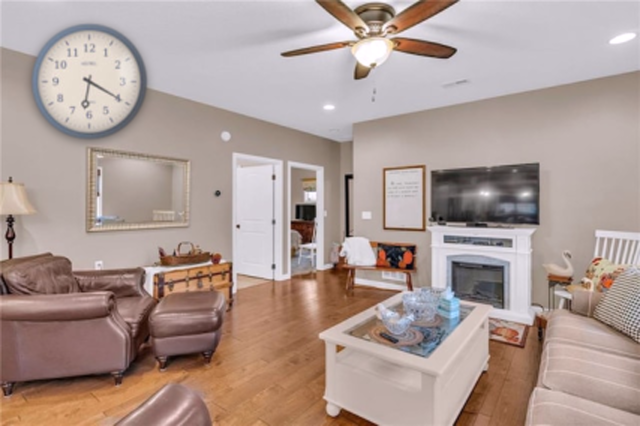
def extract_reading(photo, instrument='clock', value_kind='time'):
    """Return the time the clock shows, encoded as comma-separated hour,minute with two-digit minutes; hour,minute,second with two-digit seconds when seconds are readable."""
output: 6,20
